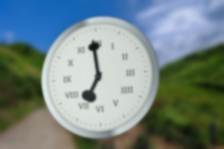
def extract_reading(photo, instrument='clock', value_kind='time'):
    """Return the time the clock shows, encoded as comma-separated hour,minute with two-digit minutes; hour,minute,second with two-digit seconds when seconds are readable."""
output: 6,59
